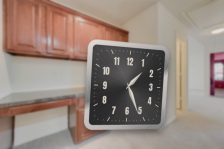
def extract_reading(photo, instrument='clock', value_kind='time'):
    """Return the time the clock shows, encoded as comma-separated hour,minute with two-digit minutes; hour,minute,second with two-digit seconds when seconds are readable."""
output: 1,26
